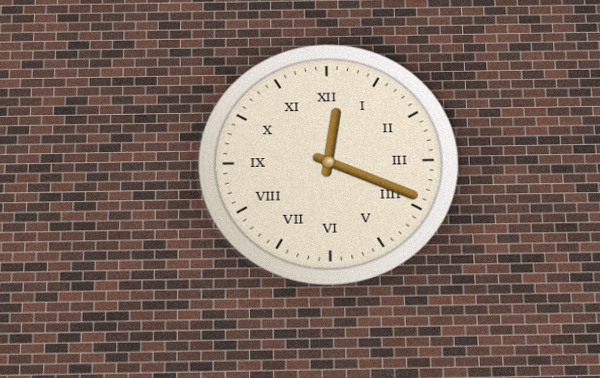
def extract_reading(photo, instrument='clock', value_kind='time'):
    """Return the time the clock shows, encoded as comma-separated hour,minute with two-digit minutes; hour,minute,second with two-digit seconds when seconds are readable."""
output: 12,19
